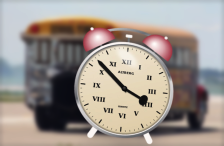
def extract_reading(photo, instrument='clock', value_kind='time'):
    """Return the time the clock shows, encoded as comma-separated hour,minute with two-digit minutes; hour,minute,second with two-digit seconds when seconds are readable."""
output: 3,52
